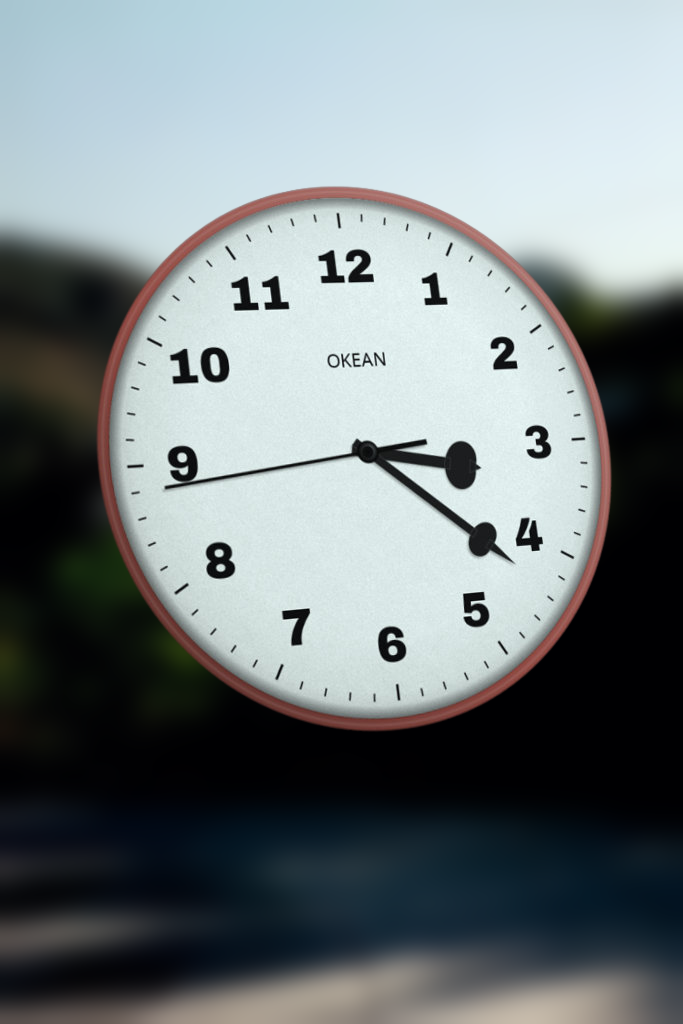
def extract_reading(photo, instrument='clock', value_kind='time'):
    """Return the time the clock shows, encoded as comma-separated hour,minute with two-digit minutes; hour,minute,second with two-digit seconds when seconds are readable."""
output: 3,21,44
